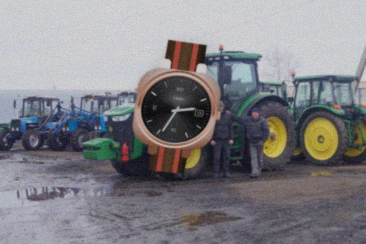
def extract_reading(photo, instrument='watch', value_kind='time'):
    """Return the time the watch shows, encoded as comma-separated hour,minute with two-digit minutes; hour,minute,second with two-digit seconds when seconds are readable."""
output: 2,34
